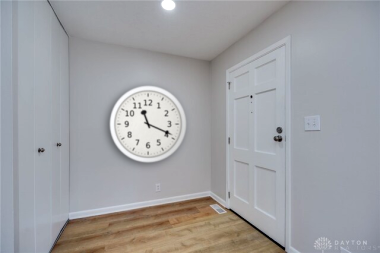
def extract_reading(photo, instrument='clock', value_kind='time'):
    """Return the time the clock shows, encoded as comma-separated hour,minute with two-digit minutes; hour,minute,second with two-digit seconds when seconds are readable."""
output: 11,19
